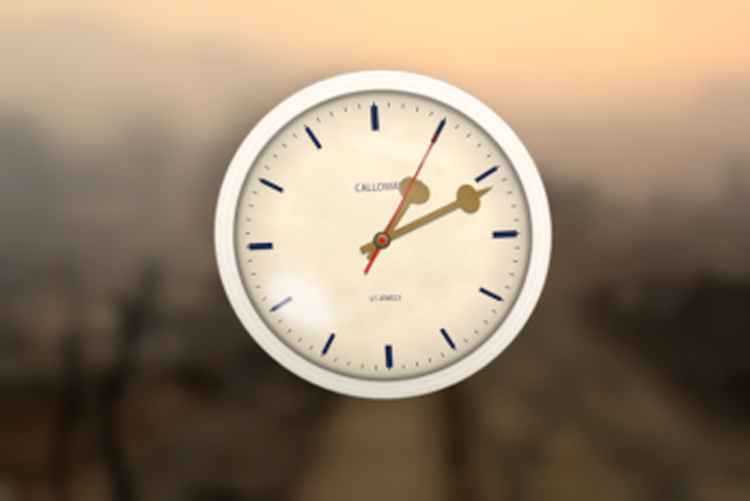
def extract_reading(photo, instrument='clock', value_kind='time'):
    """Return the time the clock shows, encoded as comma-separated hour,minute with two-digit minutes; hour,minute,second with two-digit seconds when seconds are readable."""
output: 1,11,05
